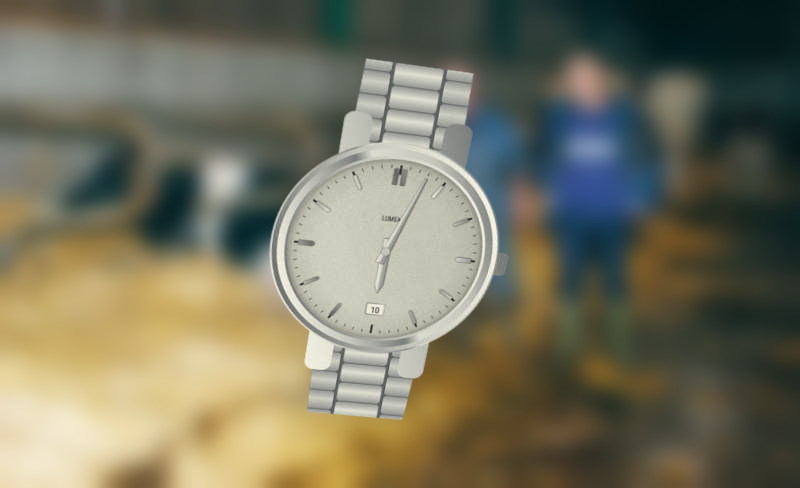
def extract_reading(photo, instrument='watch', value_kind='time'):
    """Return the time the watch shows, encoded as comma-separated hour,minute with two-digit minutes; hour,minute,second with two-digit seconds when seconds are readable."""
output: 6,03
